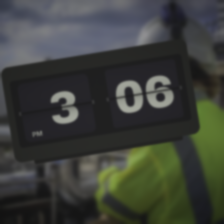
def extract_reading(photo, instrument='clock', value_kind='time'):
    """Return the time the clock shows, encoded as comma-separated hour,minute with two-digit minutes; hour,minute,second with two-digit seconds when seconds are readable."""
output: 3,06
